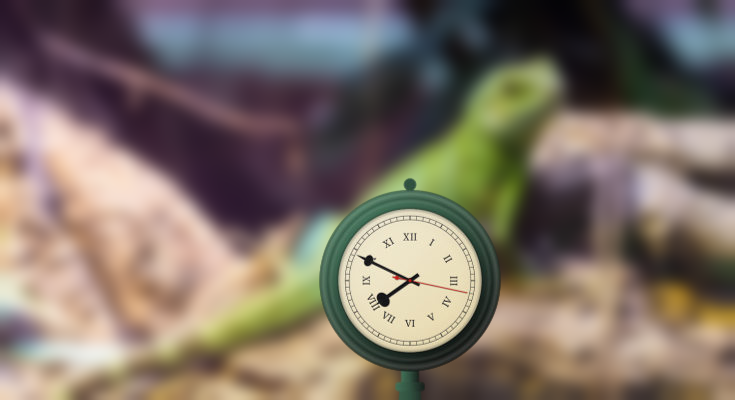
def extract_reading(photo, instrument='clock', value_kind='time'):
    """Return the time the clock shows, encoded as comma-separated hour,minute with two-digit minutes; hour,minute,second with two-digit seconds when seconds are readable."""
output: 7,49,17
